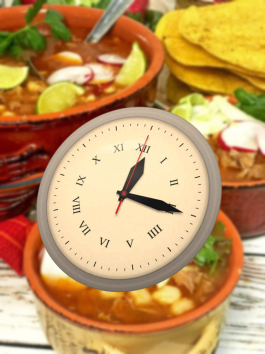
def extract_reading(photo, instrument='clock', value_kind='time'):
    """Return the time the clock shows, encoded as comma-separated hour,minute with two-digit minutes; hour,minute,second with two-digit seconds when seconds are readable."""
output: 12,15,00
